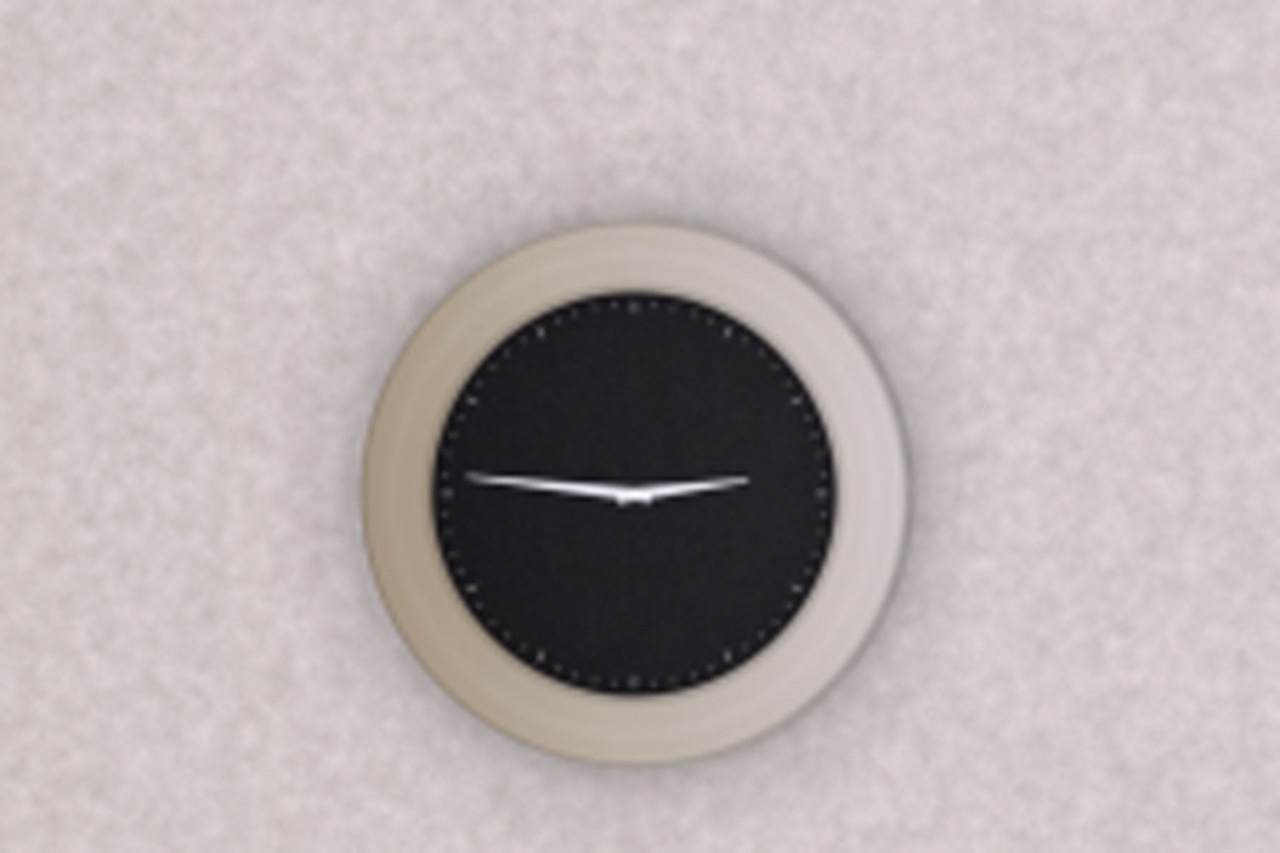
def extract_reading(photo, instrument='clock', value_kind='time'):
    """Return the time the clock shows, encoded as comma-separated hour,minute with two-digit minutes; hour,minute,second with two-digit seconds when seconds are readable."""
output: 2,46
